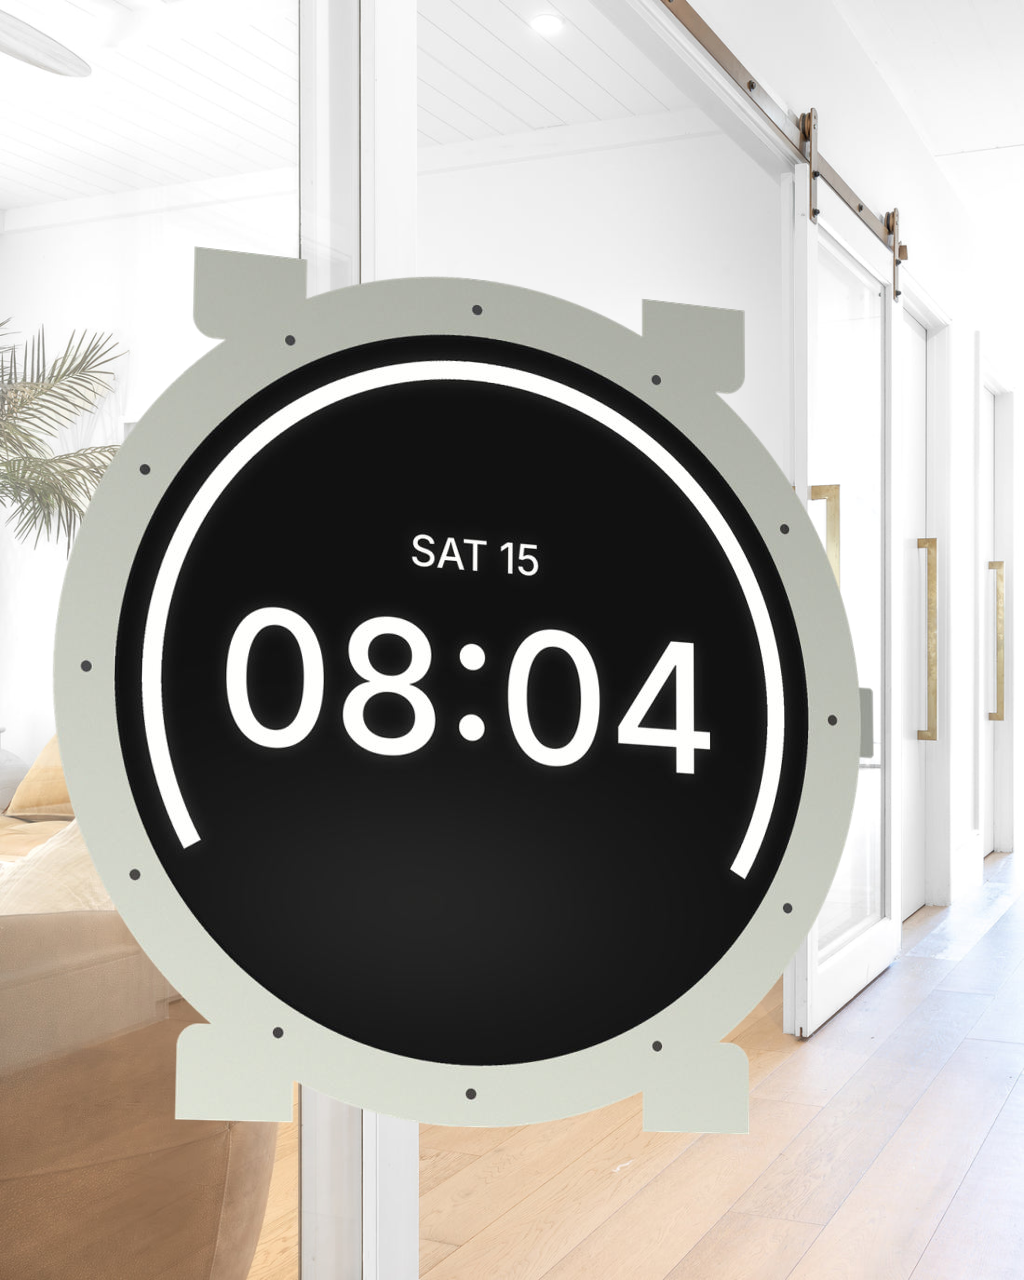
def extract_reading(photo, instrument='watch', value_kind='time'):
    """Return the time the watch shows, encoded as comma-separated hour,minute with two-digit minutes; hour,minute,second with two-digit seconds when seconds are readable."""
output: 8,04
